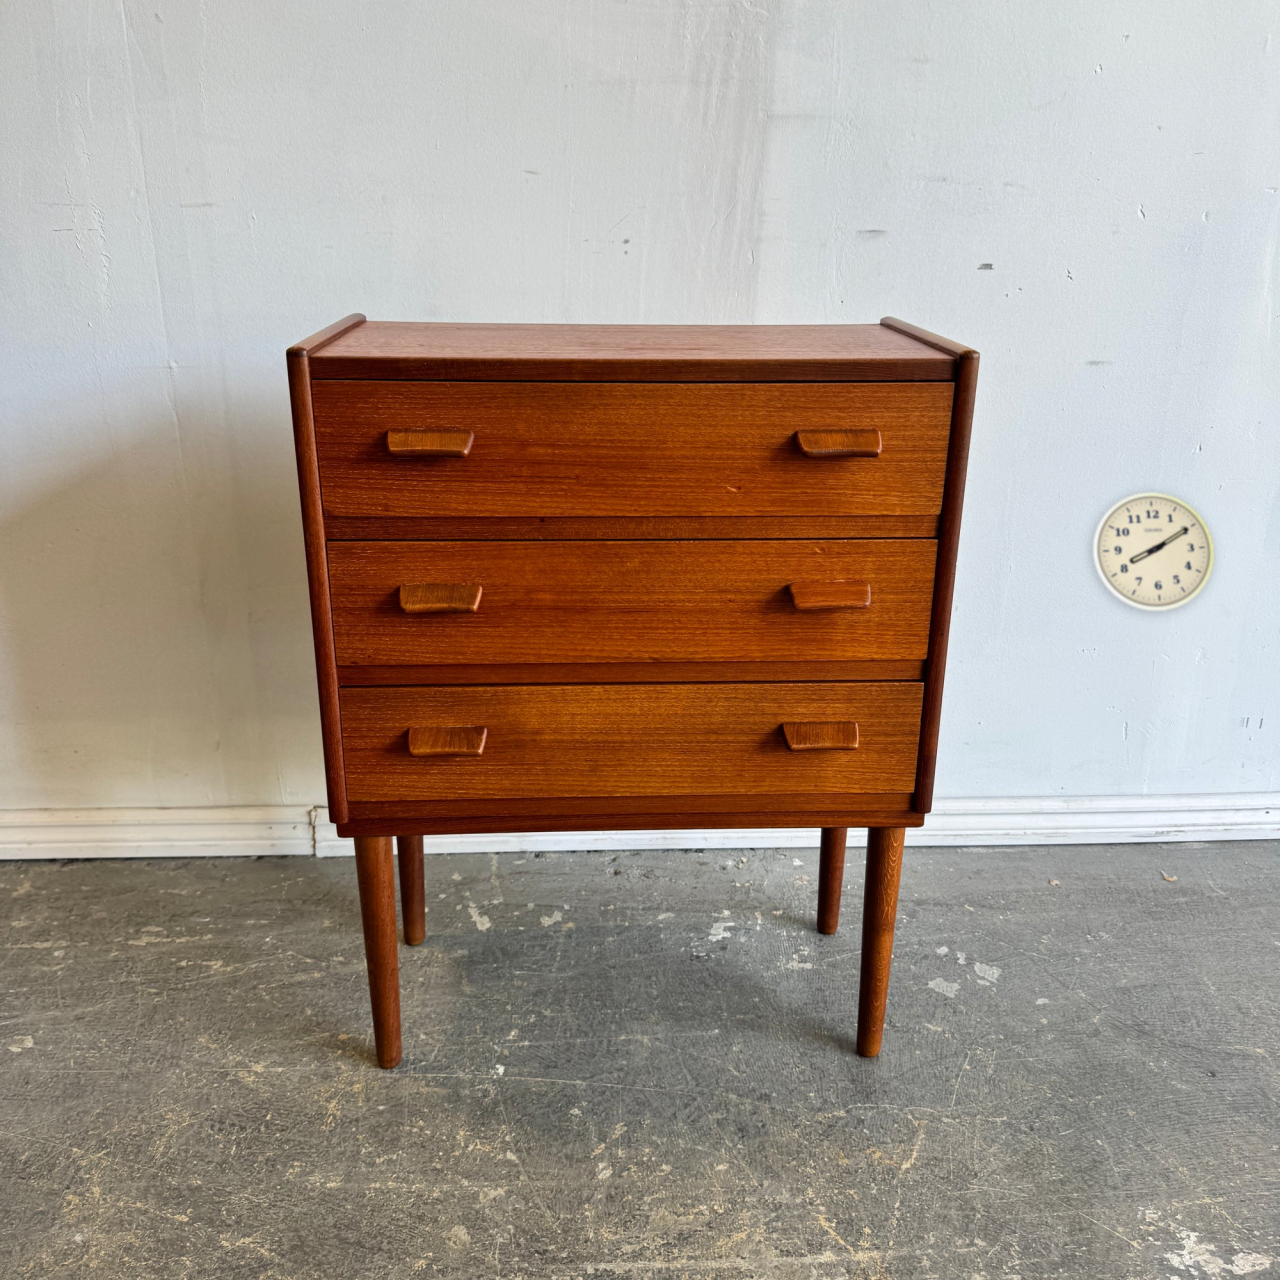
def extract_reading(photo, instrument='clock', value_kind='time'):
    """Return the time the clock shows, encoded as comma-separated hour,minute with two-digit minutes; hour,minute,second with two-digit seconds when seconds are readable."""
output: 8,10
